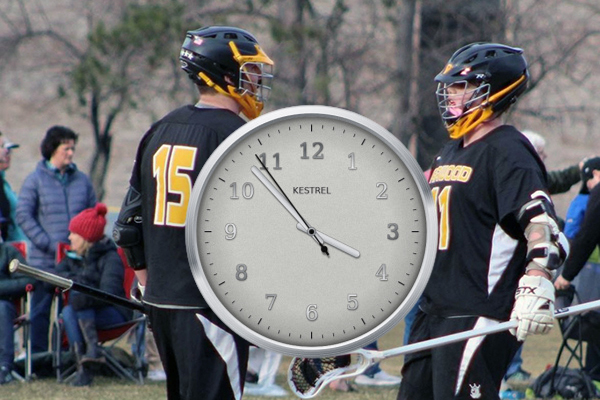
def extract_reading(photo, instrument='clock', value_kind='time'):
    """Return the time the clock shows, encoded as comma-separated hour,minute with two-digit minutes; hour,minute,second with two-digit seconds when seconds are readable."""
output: 3,52,54
